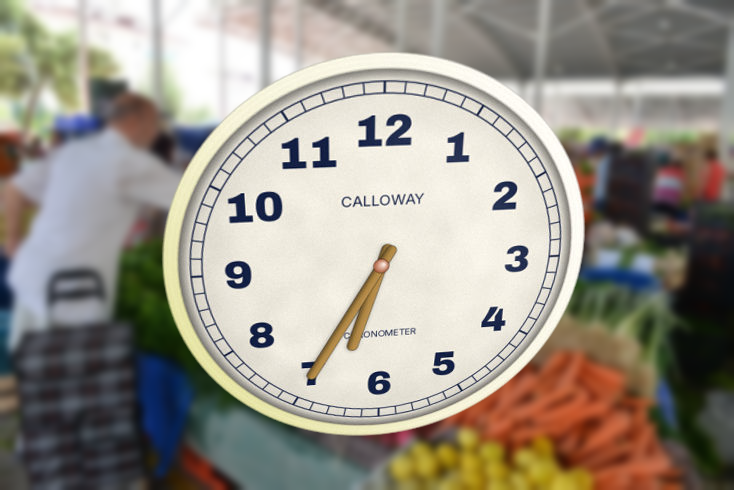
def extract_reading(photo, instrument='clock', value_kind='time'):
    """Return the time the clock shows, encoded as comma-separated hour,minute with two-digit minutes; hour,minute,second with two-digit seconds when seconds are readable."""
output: 6,35
